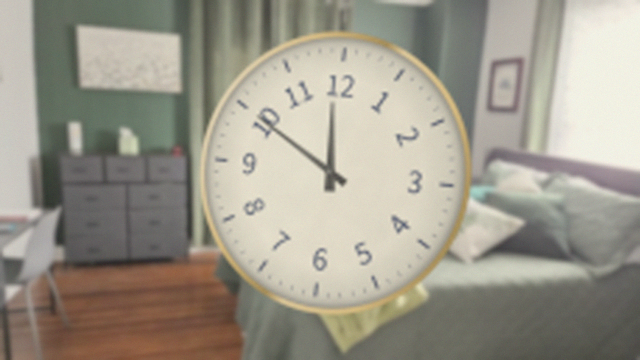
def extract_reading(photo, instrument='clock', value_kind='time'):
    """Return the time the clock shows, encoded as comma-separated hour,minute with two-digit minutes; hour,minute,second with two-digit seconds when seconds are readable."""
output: 11,50
